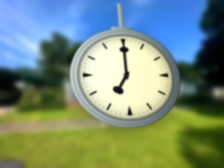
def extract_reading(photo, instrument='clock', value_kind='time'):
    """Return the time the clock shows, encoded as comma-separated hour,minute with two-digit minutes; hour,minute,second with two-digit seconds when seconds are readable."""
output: 7,00
